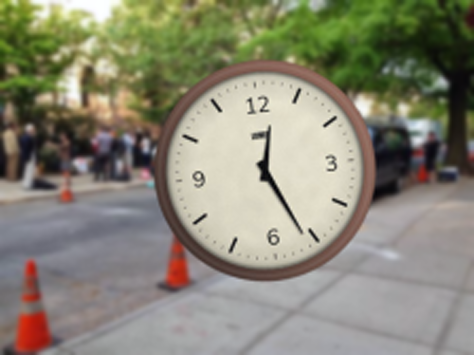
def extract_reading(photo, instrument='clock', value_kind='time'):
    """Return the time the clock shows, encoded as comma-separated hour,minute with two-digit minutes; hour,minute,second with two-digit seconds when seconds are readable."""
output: 12,26
